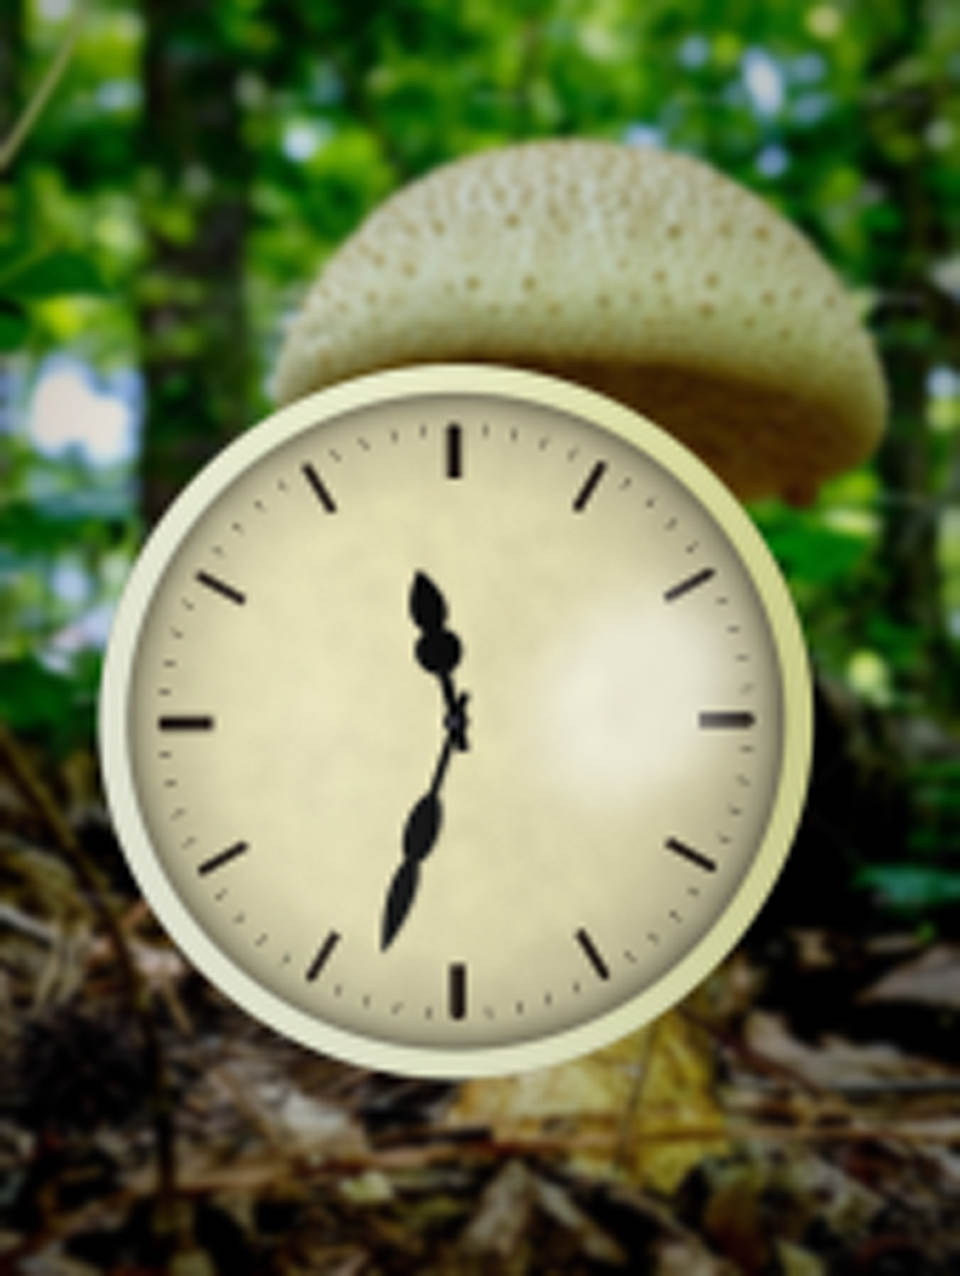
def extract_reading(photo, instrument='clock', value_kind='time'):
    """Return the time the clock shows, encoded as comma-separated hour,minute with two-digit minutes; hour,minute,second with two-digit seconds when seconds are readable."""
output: 11,33
